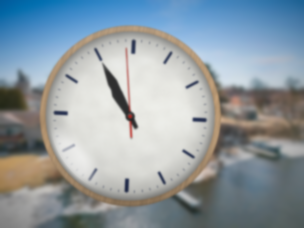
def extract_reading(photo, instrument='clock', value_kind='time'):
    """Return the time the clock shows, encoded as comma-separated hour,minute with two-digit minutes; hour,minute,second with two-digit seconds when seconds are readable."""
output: 10,54,59
